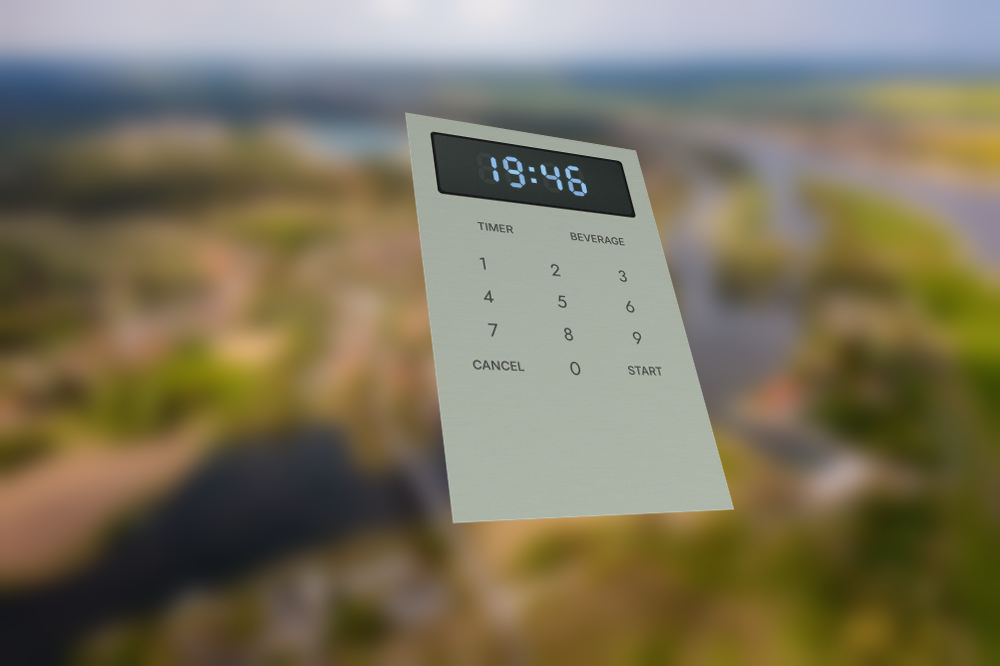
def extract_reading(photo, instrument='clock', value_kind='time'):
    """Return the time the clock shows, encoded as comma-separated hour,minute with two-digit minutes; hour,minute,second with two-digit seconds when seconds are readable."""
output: 19,46
